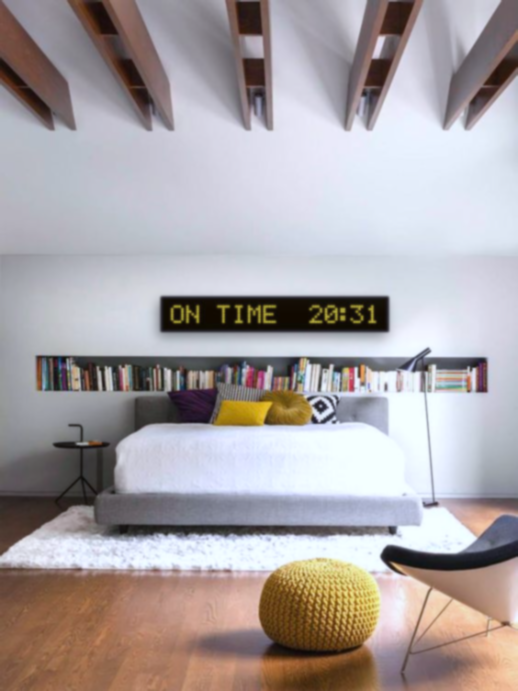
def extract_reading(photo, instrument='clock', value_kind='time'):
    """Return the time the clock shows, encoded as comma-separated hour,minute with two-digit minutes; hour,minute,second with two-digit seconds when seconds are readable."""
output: 20,31
